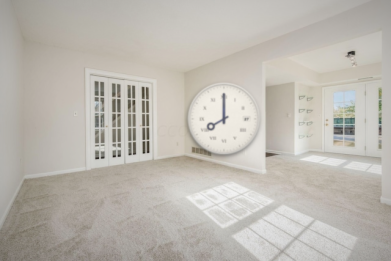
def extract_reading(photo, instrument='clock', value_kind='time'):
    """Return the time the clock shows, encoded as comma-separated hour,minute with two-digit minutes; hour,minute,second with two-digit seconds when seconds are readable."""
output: 8,00
